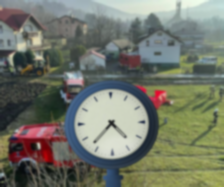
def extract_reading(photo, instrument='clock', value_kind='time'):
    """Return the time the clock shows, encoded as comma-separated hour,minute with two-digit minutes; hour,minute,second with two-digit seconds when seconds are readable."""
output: 4,37
